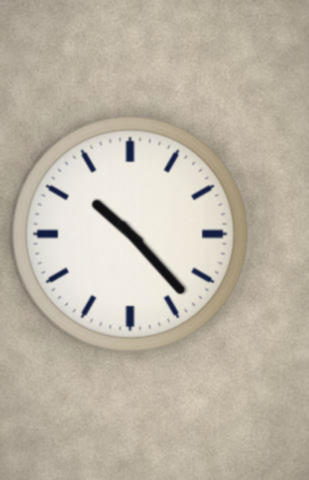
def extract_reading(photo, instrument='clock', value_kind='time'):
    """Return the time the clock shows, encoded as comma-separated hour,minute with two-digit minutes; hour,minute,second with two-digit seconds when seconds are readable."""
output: 10,23
